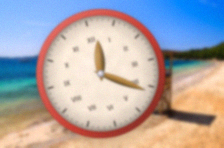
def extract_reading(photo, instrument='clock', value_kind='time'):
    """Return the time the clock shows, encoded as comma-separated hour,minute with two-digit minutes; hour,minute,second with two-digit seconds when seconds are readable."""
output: 12,21
